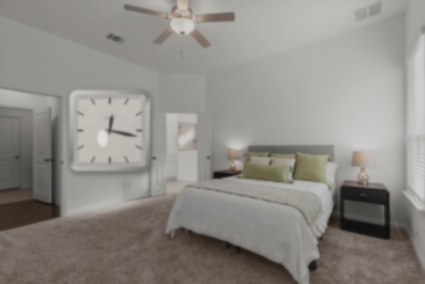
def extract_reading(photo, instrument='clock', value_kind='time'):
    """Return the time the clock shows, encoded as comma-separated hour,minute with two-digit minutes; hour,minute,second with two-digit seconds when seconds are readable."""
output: 12,17
